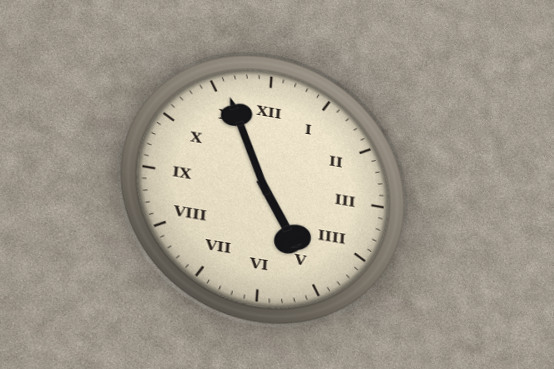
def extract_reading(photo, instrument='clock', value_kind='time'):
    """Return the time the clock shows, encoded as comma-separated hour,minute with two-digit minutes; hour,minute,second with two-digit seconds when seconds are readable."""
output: 4,56
